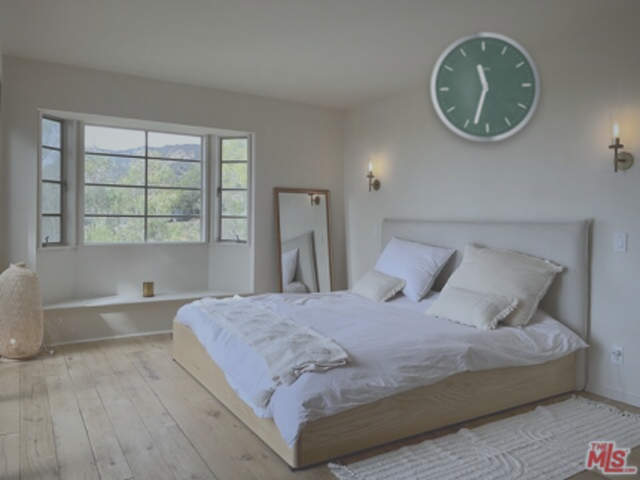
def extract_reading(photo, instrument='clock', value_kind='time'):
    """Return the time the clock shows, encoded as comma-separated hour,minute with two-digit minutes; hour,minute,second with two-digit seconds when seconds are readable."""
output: 11,33
